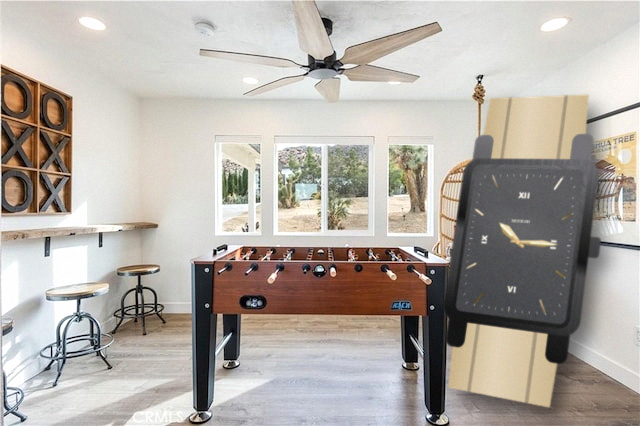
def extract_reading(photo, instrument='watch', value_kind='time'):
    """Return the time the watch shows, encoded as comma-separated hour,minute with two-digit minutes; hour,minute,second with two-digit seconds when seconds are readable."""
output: 10,15
